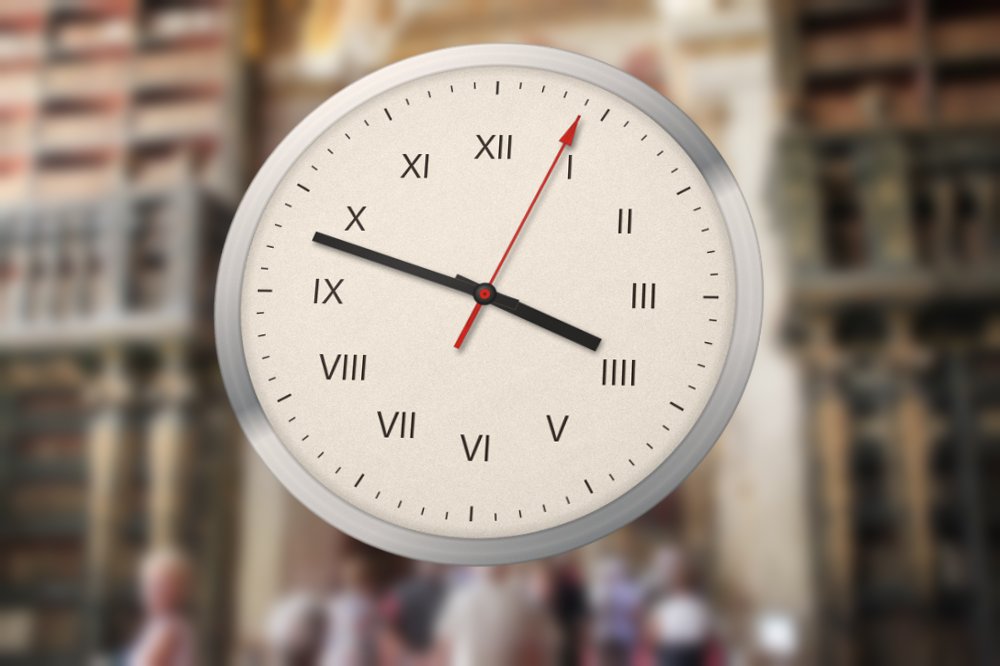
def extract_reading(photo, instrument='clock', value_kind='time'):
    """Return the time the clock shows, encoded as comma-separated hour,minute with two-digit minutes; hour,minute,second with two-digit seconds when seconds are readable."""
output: 3,48,04
